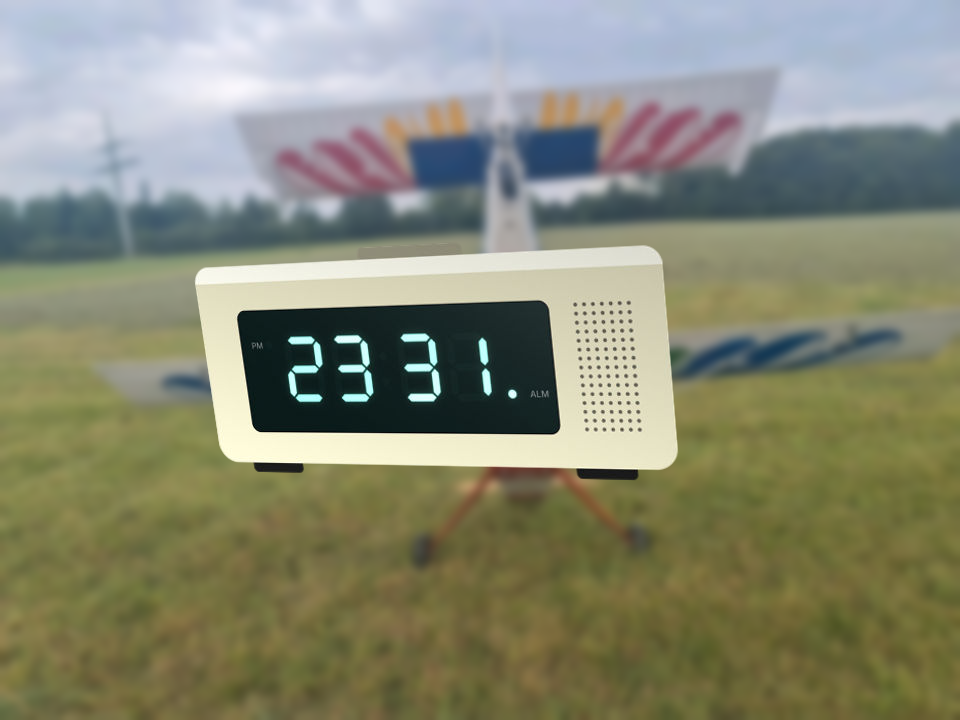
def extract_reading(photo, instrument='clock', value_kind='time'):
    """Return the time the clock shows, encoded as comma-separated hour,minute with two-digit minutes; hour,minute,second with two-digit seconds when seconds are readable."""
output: 23,31
